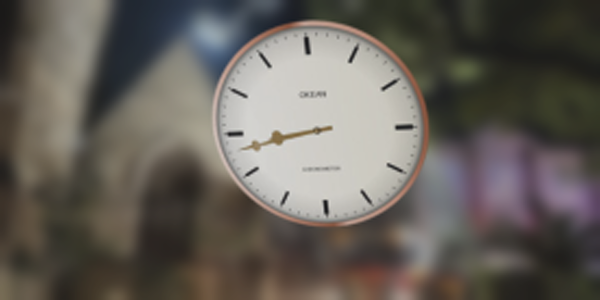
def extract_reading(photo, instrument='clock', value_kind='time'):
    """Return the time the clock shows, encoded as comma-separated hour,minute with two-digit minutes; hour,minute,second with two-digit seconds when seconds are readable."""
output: 8,43
